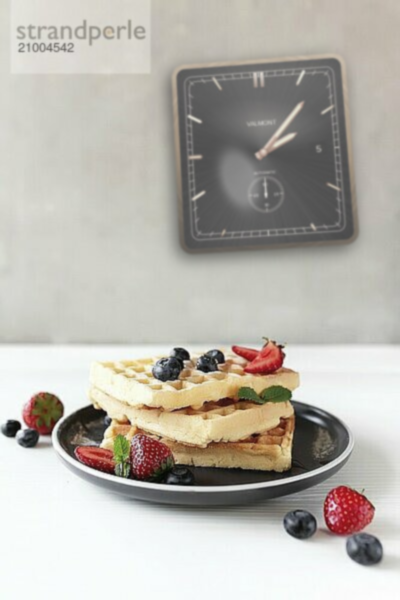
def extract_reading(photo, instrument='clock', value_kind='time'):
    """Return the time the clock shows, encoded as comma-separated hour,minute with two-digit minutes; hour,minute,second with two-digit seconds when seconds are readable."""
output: 2,07
